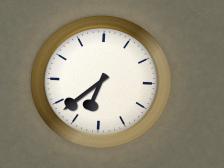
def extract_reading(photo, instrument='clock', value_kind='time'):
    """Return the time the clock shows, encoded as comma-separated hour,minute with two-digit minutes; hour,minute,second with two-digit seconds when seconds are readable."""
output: 6,38
